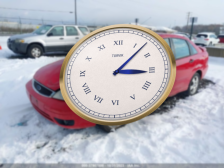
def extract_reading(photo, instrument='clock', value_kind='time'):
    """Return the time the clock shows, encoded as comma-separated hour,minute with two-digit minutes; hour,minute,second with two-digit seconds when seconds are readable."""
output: 3,07
